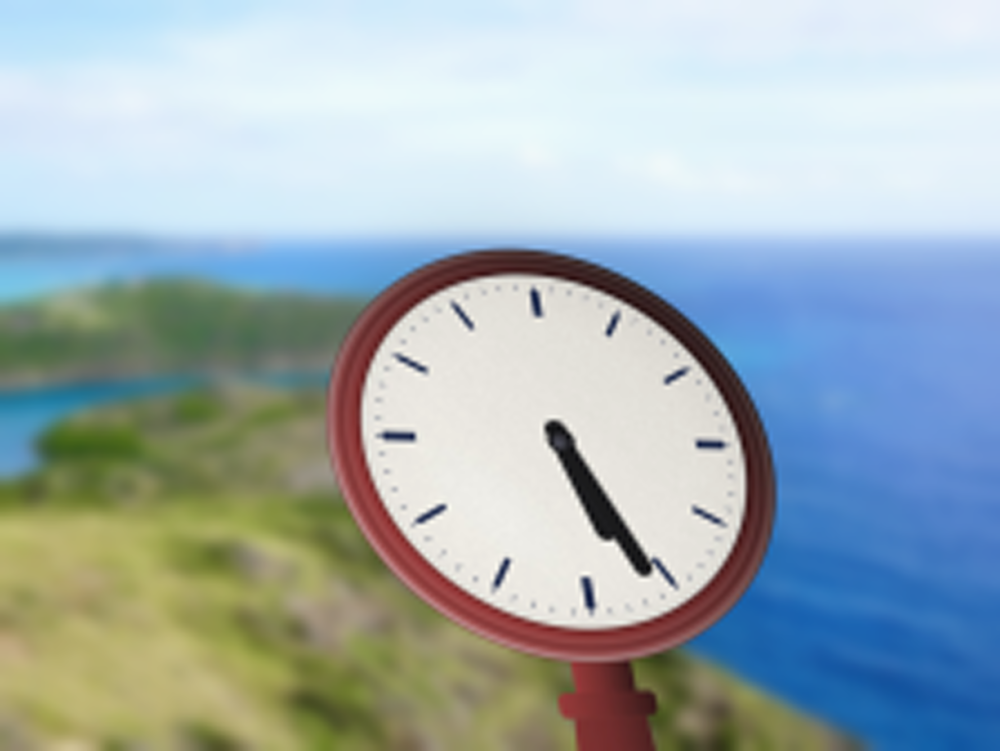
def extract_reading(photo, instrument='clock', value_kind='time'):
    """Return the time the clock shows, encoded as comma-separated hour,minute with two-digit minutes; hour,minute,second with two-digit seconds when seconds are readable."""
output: 5,26
